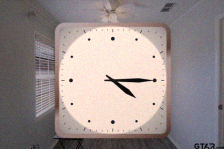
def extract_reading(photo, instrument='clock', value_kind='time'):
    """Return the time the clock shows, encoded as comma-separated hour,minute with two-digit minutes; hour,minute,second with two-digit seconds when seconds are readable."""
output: 4,15
